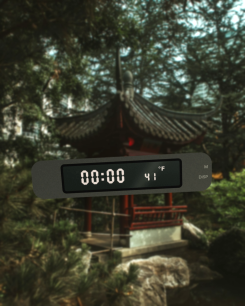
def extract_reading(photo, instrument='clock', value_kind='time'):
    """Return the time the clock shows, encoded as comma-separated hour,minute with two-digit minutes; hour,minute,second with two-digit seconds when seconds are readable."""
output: 0,00
